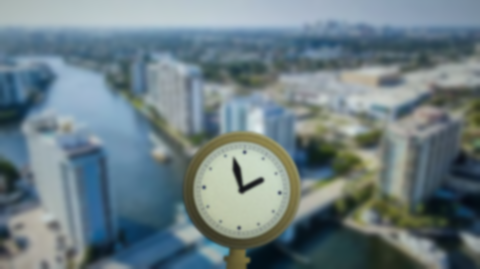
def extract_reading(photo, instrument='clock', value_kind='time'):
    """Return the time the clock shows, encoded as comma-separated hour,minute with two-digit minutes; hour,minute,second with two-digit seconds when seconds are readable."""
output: 1,57
